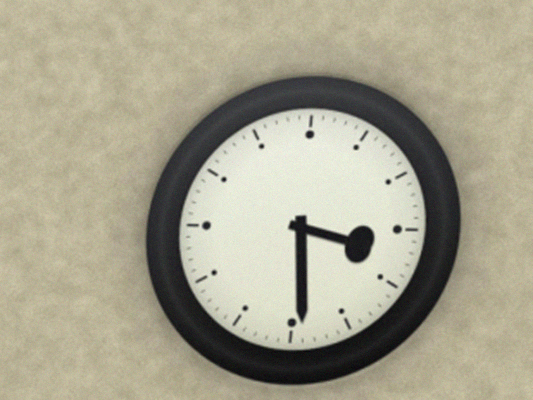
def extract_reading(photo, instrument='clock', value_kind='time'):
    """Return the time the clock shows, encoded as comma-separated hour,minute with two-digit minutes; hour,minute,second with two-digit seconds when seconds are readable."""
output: 3,29
